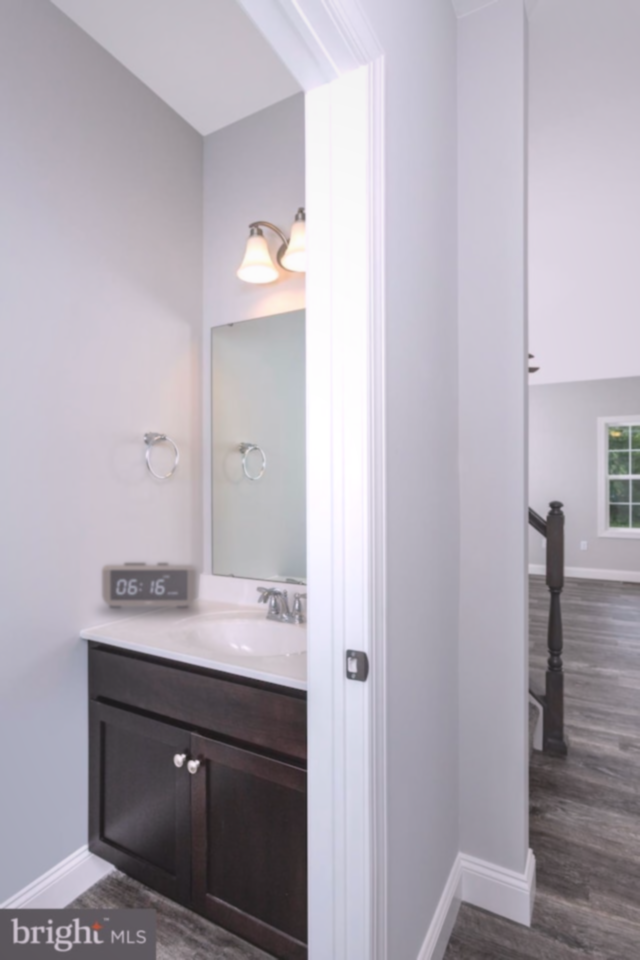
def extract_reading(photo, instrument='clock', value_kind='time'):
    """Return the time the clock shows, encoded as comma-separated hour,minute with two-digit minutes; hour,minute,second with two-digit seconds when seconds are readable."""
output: 6,16
